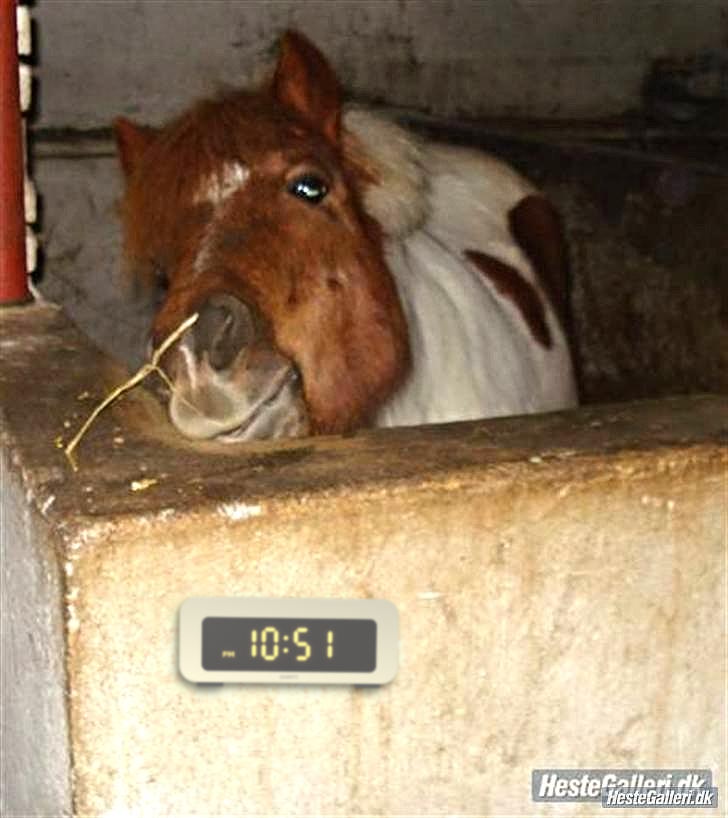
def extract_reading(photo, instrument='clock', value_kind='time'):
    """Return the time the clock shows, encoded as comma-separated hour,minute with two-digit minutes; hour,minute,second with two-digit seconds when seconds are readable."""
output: 10,51
